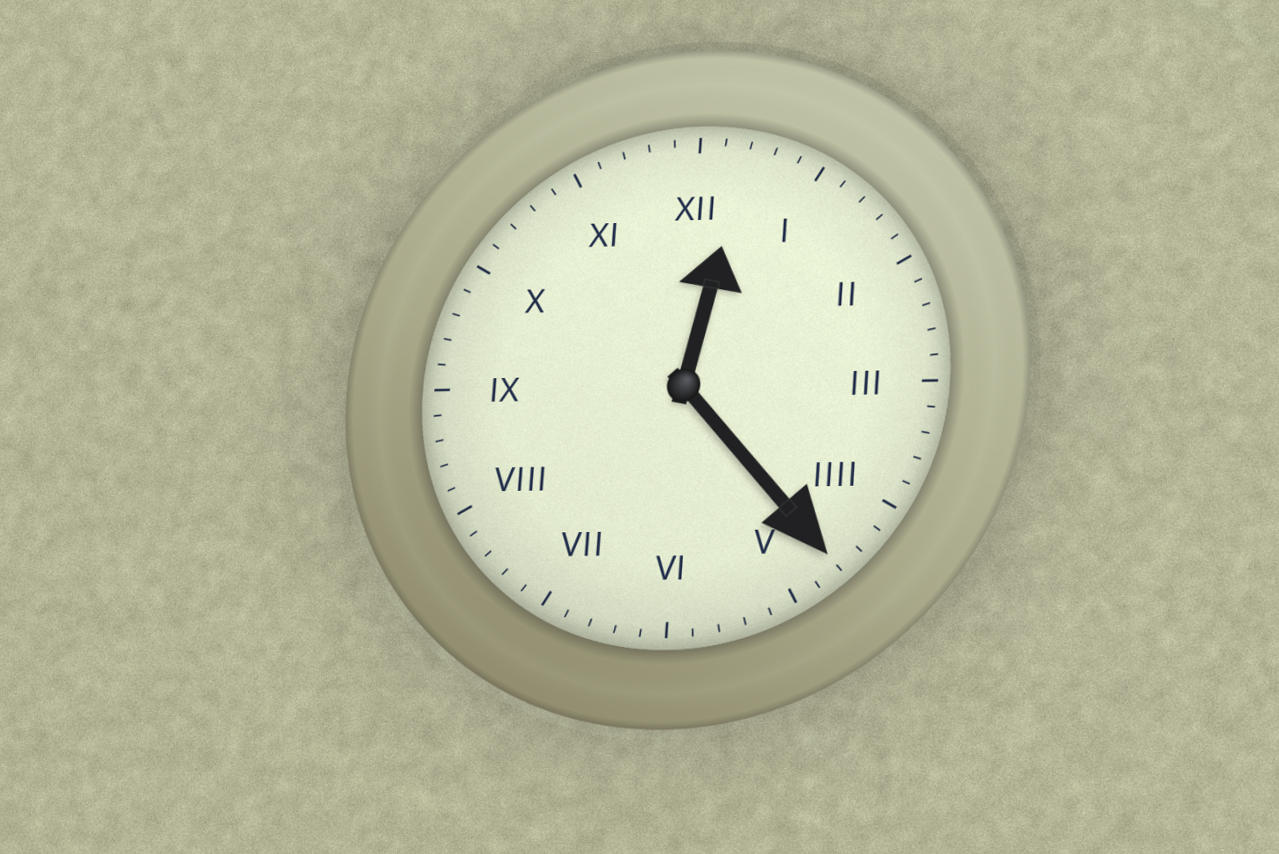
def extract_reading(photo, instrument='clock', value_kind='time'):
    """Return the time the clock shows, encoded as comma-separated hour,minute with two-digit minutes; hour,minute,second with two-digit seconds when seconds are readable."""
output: 12,23
